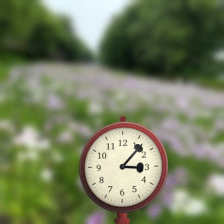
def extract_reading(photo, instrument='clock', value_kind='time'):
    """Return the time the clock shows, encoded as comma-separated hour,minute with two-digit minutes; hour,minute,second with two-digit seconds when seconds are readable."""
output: 3,07
